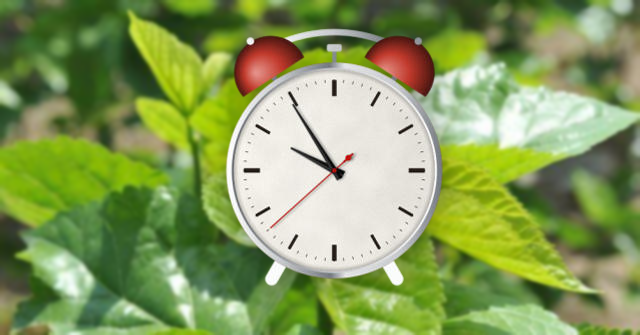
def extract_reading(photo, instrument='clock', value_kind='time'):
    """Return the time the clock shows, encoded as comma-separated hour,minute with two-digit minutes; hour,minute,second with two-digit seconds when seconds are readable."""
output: 9,54,38
